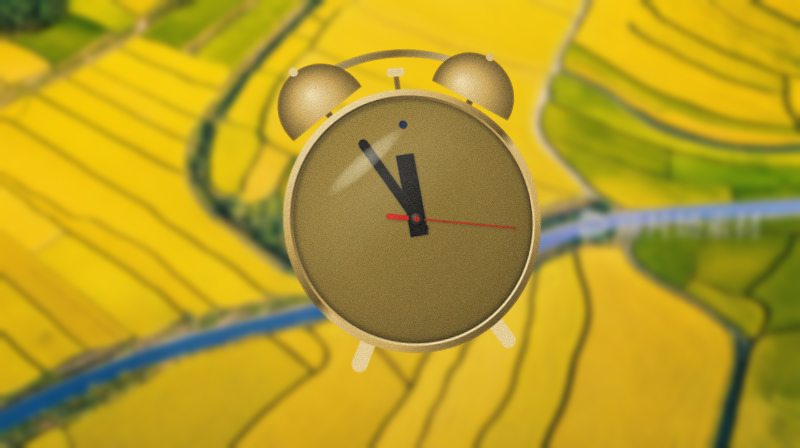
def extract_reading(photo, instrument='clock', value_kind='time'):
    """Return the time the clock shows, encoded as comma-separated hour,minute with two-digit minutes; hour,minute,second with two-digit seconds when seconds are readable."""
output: 11,55,17
